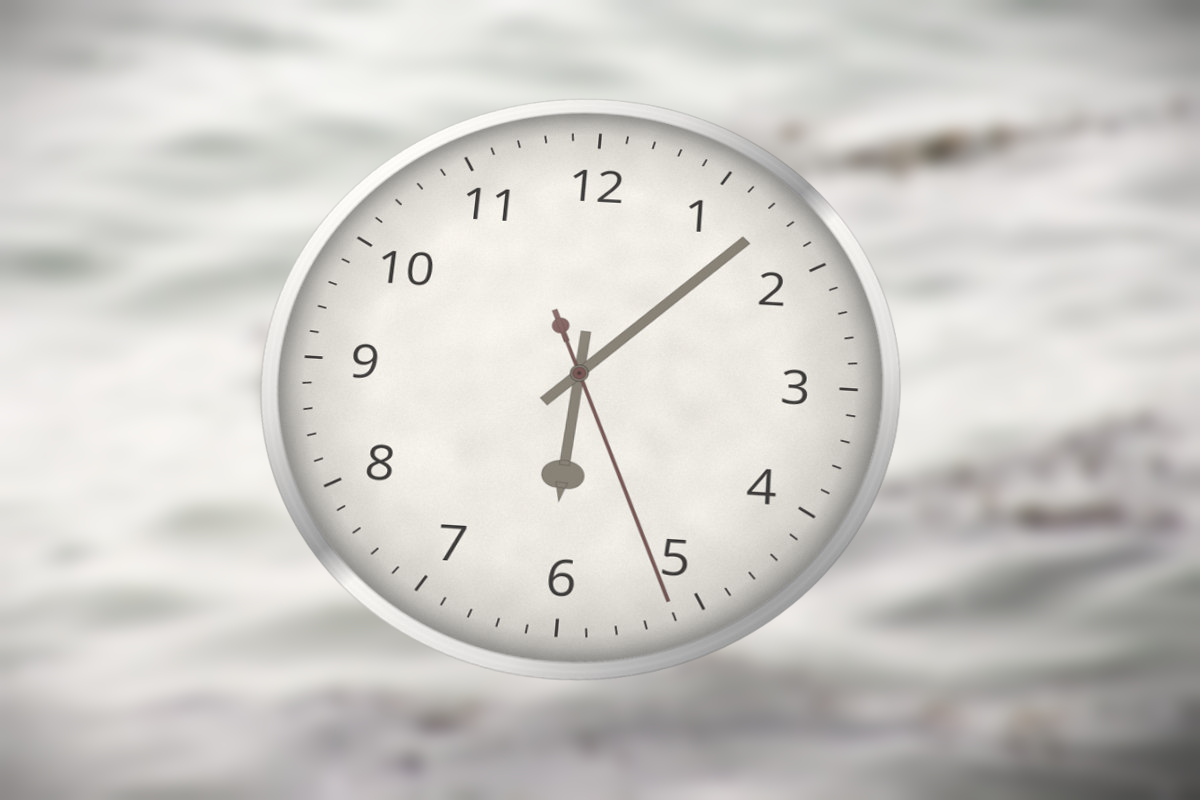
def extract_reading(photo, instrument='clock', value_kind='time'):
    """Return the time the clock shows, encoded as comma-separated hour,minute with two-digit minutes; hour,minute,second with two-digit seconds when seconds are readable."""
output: 6,07,26
